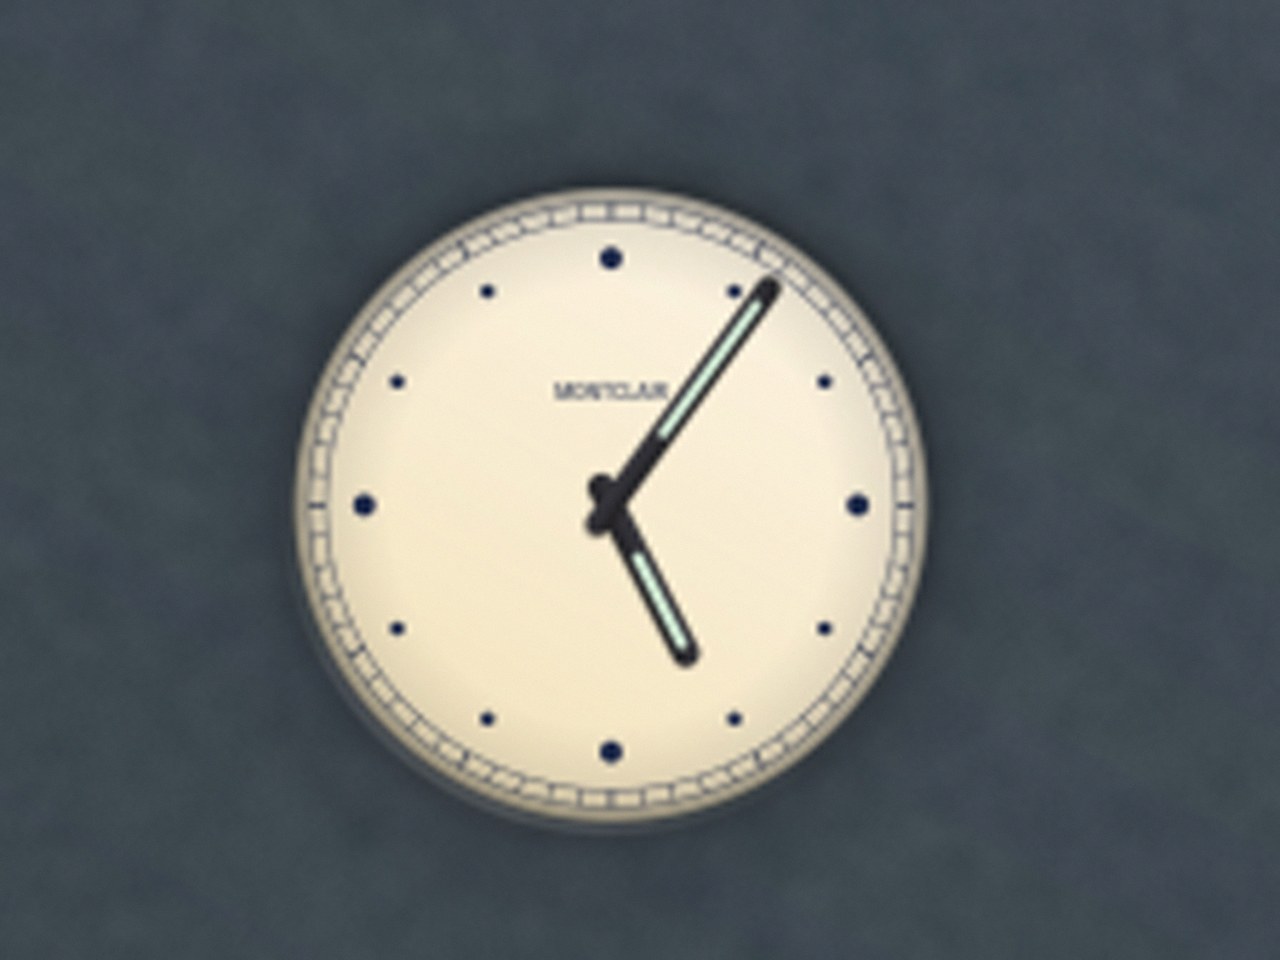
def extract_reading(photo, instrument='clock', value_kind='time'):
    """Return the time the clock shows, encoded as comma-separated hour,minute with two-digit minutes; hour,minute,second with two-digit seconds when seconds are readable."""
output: 5,06
